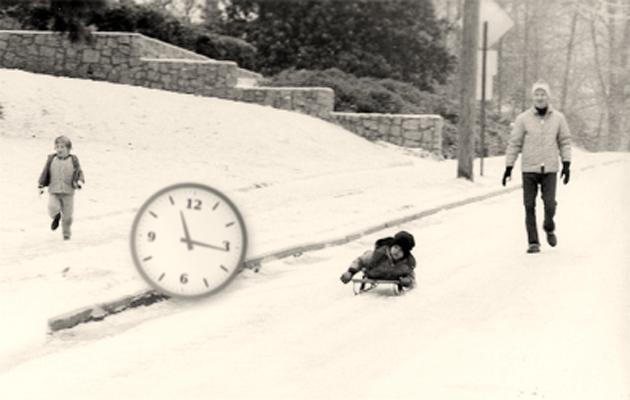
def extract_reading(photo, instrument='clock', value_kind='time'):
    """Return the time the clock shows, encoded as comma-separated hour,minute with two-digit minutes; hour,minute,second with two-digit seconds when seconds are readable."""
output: 11,16
